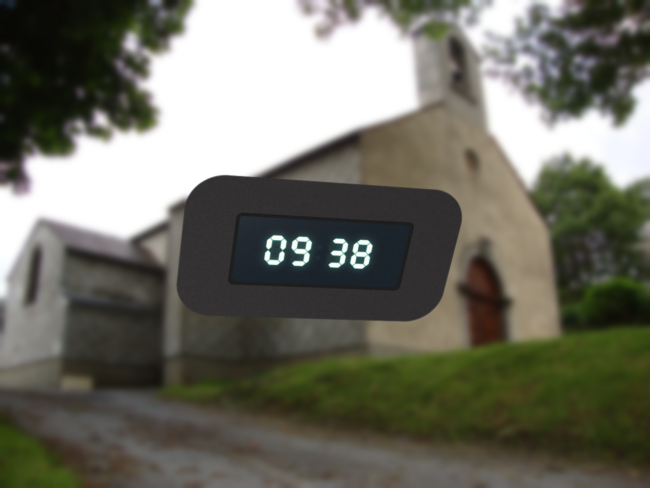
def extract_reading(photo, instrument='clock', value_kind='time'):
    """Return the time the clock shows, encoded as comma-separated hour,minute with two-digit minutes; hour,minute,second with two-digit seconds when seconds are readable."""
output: 9,38
